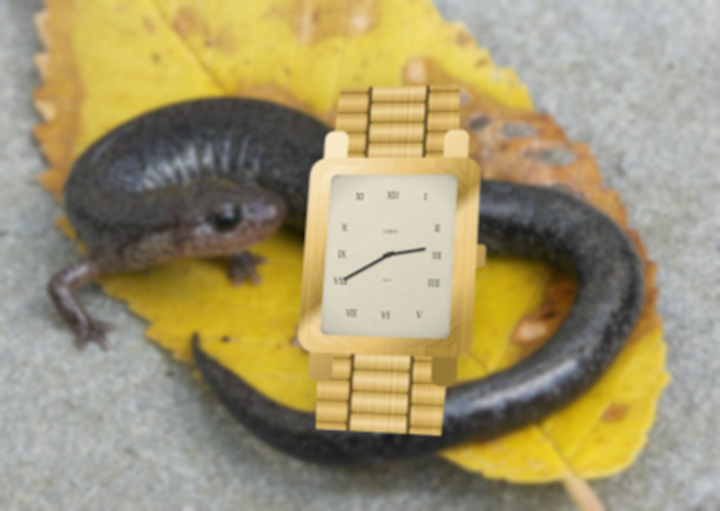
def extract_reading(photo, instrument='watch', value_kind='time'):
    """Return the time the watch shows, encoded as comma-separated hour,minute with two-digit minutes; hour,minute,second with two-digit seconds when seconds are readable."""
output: 2,40
